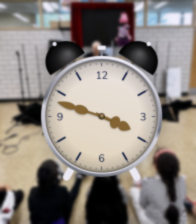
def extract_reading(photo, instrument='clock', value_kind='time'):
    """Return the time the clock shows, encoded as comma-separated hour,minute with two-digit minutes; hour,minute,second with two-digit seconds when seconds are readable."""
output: 3,48
